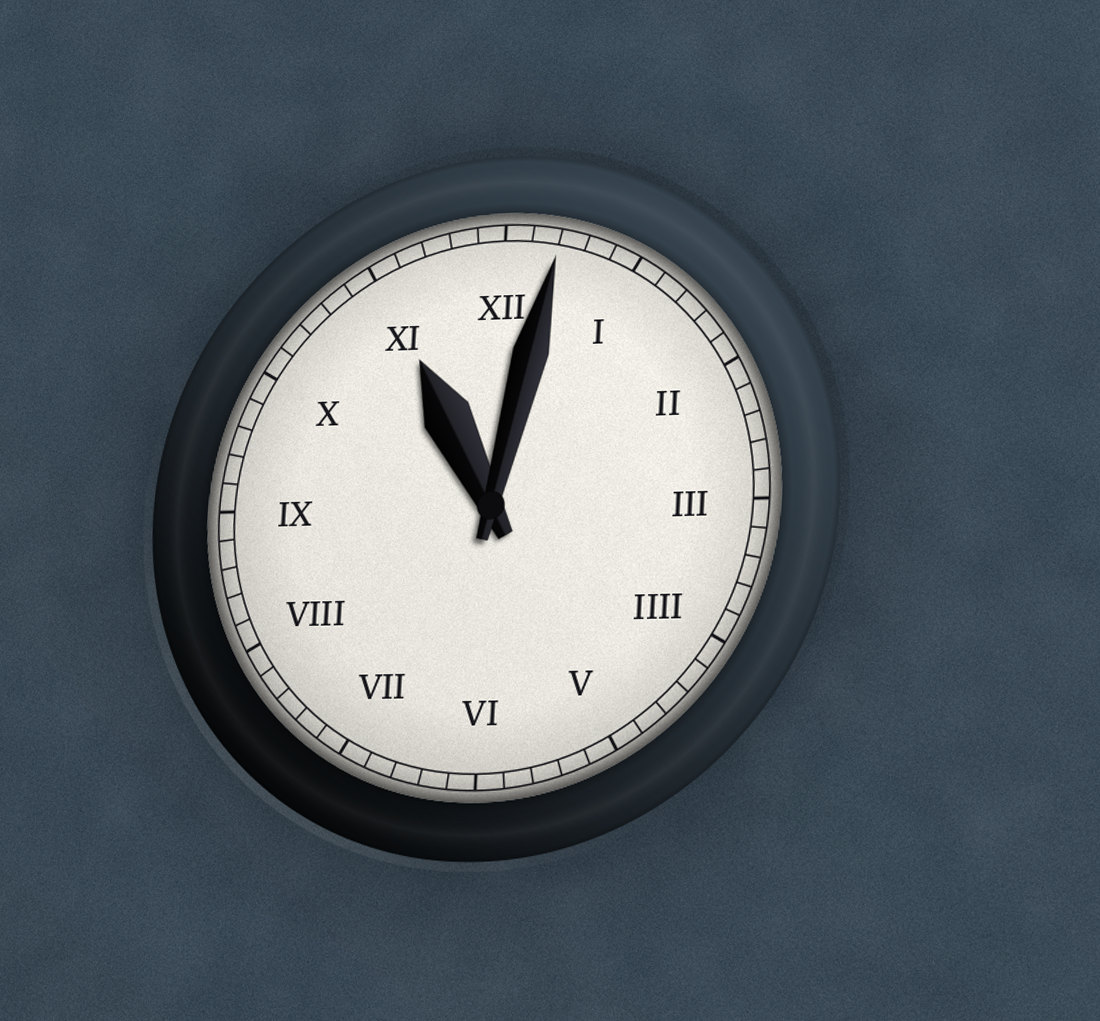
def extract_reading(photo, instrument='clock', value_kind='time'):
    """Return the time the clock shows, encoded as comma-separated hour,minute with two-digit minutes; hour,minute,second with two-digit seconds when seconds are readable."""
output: 11,02
